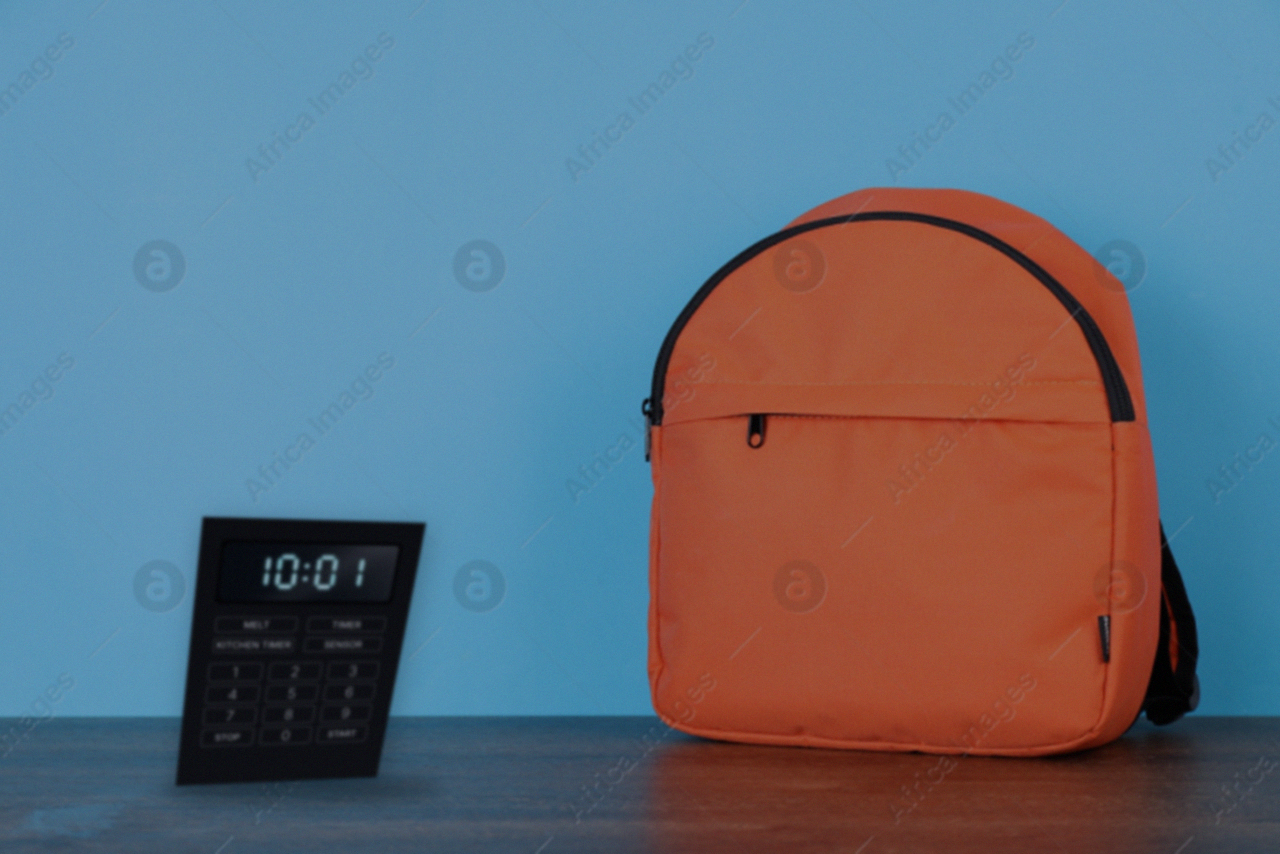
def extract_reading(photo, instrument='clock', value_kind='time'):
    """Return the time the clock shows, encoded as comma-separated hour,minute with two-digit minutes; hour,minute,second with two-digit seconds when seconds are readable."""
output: 10,01
